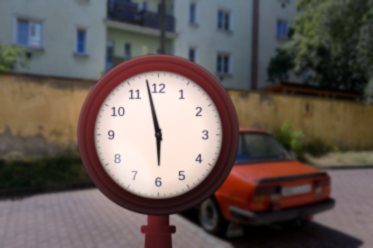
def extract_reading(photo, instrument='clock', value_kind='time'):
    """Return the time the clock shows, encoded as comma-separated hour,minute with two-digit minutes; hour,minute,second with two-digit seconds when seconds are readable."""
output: 5,58
